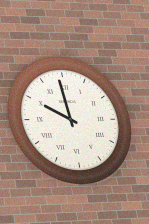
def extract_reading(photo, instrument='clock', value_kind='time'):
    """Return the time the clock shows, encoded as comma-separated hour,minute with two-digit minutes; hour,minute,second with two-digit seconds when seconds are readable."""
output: 9,59
